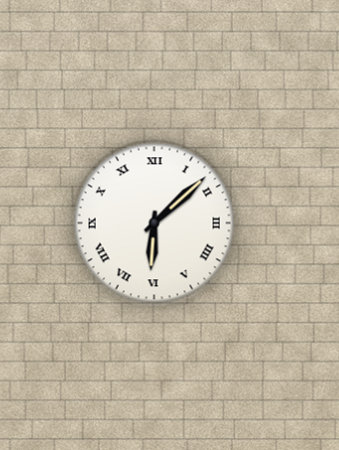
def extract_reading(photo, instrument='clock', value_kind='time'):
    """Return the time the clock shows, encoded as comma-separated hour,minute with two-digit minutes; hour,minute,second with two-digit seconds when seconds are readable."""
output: 6,08
